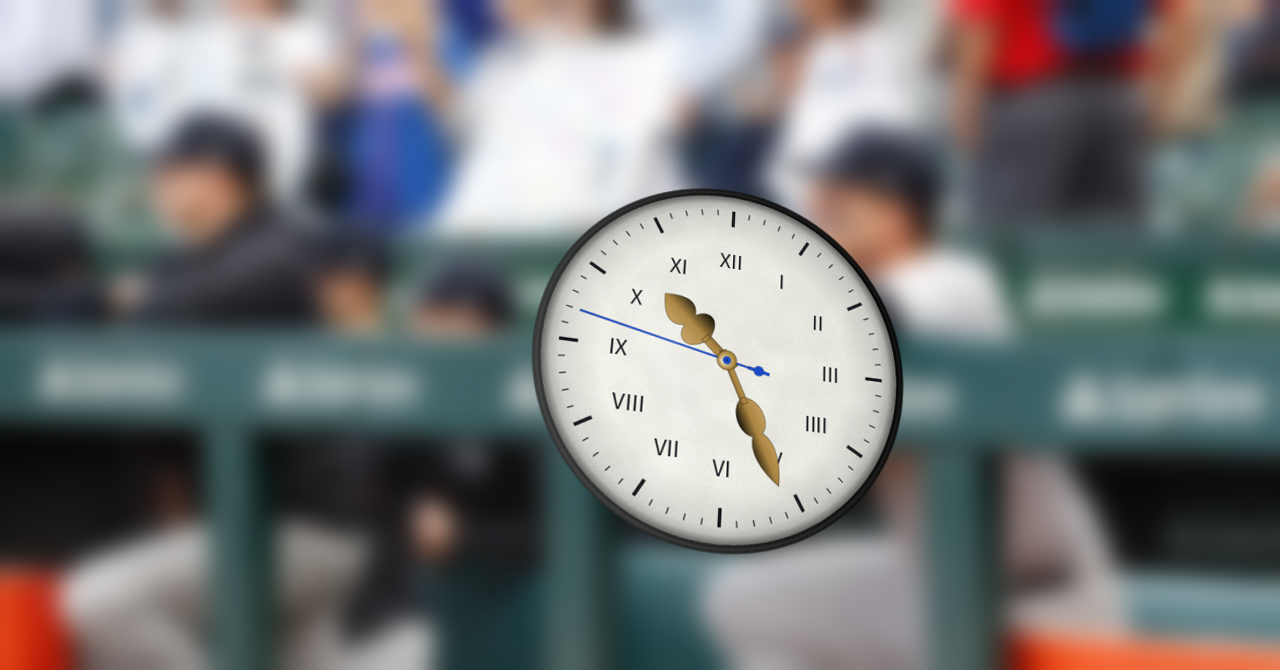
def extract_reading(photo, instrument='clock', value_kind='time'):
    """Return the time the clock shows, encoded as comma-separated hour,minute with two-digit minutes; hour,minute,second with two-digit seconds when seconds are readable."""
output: 10,25,47
